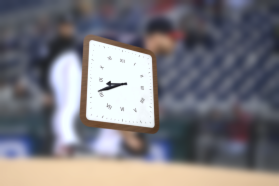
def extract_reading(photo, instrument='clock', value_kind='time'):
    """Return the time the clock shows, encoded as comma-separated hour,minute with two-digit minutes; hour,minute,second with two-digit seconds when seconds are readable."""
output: 8,41
